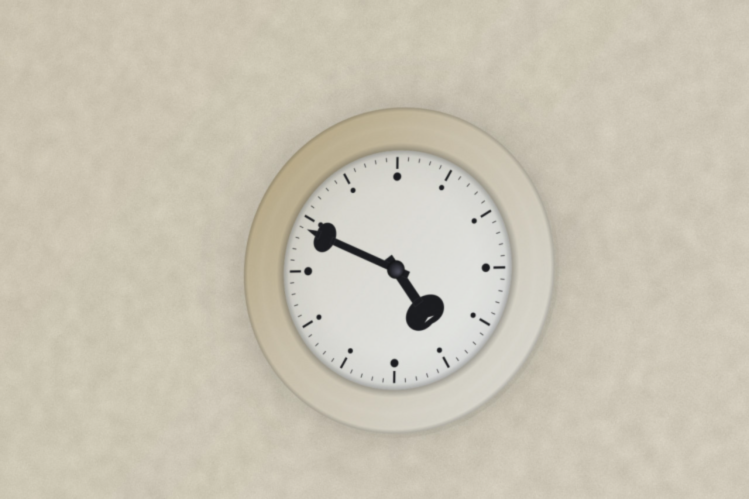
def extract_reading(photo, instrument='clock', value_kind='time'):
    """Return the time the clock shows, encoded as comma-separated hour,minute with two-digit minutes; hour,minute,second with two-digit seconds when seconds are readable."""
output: 4,49
